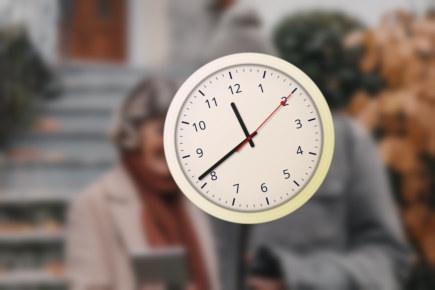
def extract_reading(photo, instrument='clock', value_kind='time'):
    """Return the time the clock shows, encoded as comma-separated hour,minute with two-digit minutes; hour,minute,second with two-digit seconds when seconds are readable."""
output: 11,41,10
